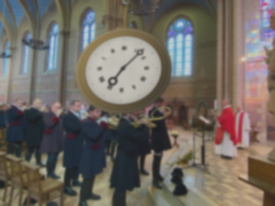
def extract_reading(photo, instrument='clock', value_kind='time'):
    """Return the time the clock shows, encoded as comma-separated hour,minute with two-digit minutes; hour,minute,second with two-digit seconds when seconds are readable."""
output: 7,07
